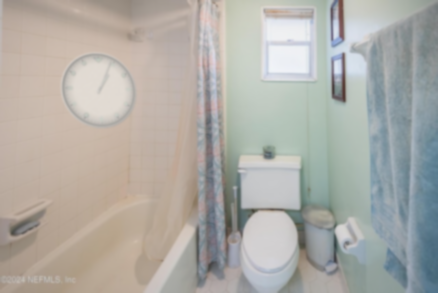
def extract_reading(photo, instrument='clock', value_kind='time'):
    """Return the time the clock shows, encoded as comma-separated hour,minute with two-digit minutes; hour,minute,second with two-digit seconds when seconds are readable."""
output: 1,04
